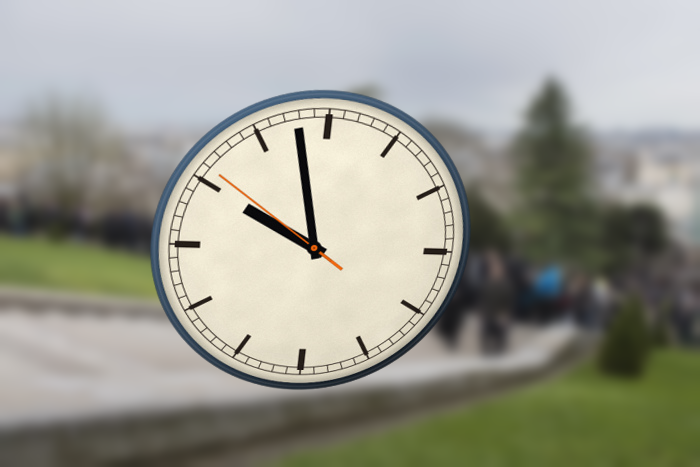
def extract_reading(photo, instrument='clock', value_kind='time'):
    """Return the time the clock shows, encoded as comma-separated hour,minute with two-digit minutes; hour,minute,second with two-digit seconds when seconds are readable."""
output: 9,57,51
